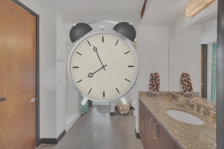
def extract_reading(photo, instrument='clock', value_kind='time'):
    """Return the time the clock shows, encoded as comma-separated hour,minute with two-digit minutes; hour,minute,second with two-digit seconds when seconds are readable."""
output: 7,56
